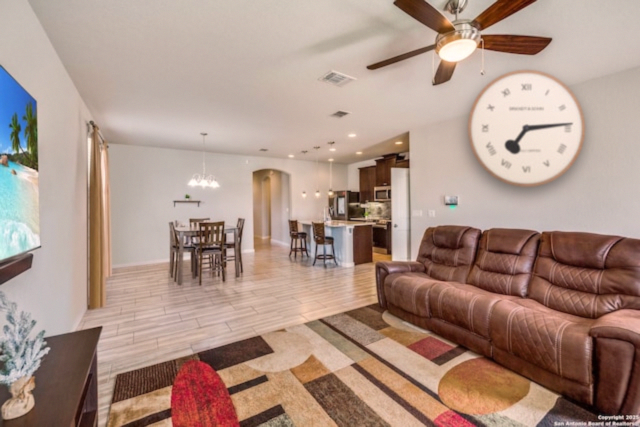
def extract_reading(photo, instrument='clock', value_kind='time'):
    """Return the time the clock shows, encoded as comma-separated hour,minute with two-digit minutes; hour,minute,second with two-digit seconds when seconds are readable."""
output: 7,14
